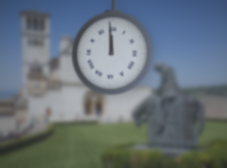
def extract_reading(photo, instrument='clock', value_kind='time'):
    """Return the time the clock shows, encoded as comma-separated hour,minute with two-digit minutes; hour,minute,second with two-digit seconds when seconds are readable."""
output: 11,59
